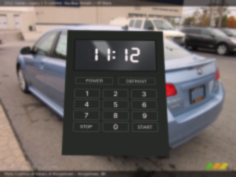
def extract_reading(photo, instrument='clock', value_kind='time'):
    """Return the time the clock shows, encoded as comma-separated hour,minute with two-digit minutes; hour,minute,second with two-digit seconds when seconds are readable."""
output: 11,12
